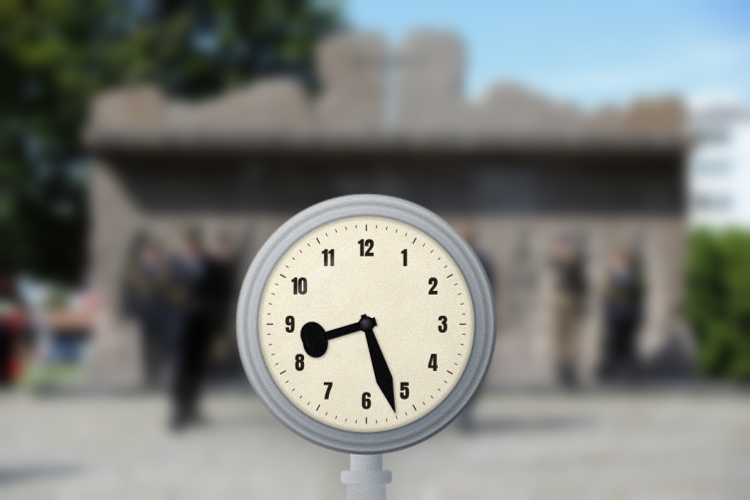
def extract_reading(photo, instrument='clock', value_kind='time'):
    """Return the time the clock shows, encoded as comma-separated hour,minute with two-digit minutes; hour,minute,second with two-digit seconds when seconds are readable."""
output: 8,27
